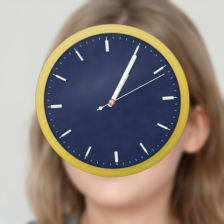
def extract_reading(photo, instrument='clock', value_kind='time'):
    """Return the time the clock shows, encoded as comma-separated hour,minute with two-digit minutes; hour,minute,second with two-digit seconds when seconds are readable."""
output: 1,05,11
